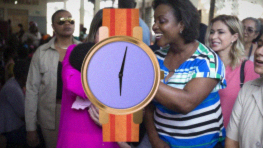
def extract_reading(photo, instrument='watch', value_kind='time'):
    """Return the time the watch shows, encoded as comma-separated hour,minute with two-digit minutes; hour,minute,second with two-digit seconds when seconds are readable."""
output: 6,02
